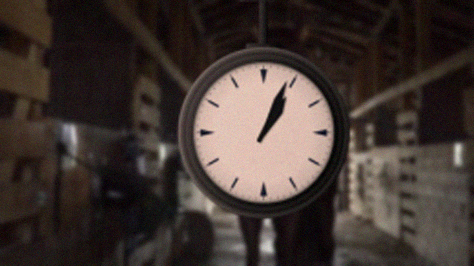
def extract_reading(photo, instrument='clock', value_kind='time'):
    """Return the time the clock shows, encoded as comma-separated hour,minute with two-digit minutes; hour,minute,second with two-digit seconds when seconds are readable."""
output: 1,04
